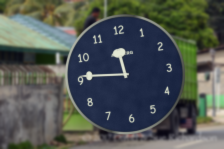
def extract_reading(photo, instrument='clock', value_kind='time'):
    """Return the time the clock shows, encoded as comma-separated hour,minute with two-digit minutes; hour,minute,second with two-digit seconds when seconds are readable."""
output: 11,46
